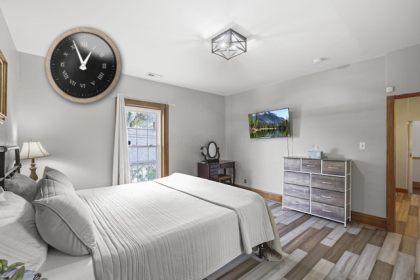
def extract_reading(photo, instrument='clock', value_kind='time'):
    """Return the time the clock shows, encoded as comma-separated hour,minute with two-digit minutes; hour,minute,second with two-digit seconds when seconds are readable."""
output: 12,56
